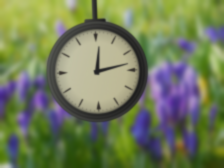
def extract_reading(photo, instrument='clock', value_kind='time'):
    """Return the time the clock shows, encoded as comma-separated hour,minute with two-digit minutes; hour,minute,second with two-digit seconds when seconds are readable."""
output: 12,13
